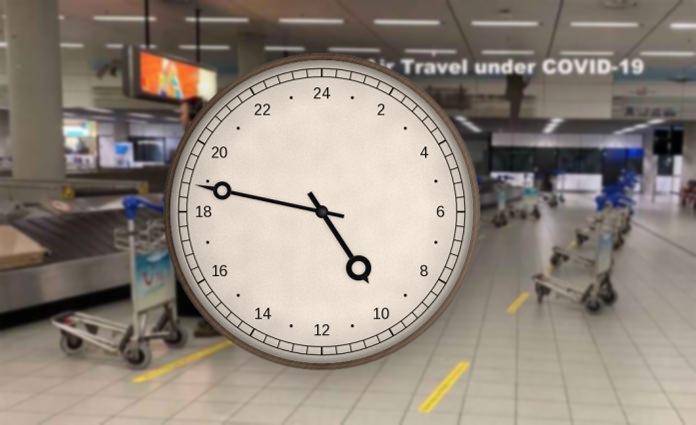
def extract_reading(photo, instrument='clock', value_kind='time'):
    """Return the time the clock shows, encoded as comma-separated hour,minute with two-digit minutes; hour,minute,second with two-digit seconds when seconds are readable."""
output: 9,47
